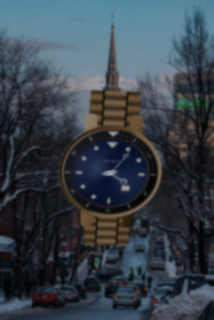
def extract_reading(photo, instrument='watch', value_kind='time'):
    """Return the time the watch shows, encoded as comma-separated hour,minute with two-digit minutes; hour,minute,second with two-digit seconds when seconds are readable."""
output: 4,06
